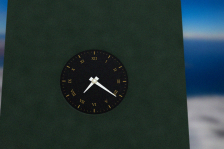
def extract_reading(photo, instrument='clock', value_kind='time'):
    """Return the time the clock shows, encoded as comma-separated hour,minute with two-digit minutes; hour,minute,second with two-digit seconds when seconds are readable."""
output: 7,21
